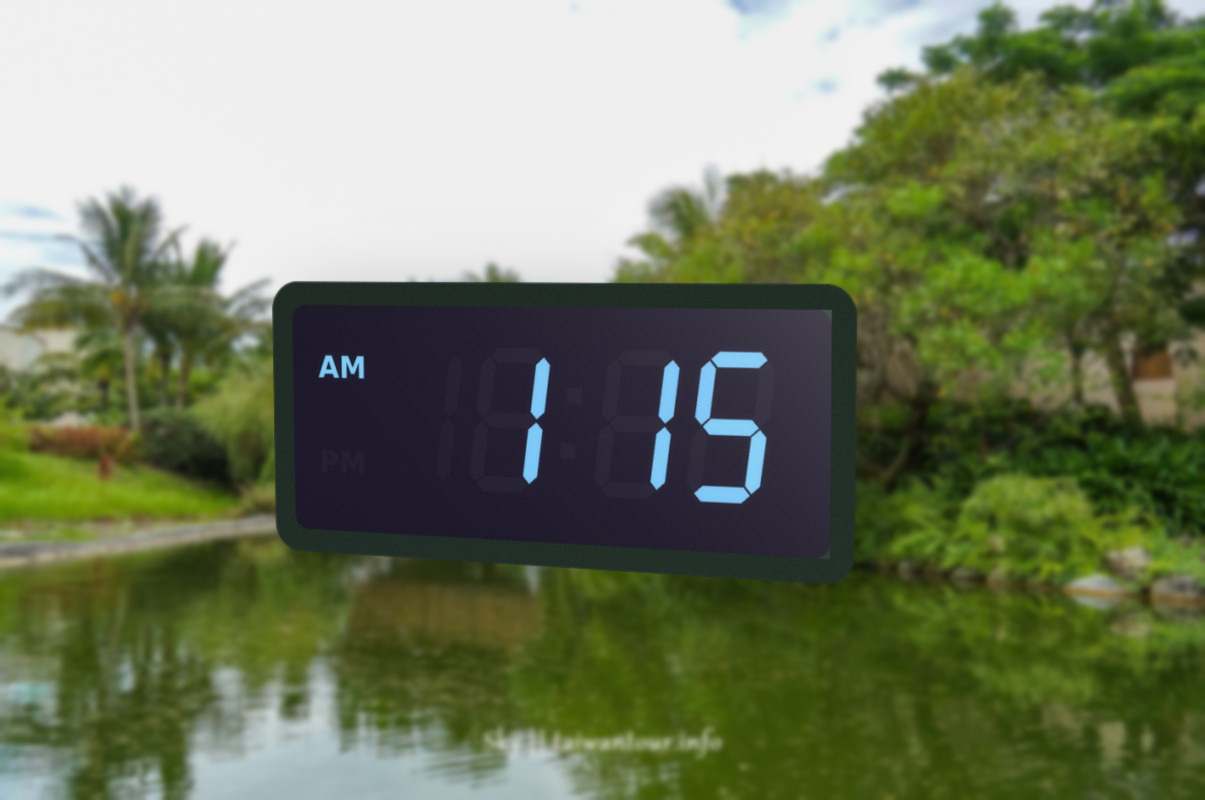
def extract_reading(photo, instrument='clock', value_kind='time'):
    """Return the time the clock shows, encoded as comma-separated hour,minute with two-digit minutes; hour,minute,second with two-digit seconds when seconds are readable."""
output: 1,15
